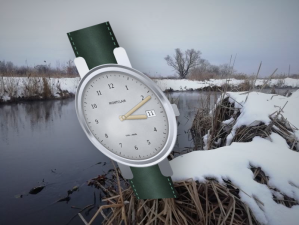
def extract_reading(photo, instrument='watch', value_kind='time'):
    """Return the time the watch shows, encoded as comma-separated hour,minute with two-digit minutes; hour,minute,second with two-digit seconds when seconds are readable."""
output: 3,11
